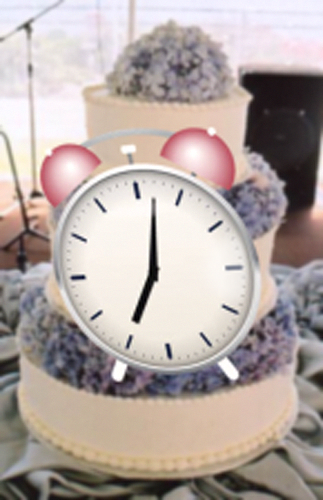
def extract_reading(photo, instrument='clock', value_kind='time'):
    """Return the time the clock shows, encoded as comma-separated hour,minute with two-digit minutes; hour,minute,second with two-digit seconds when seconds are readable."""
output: 7,02
